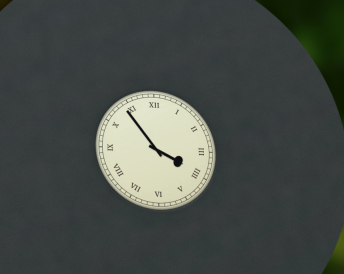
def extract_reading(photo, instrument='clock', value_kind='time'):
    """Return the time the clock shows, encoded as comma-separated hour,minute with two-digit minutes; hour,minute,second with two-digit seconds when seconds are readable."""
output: 3,54
